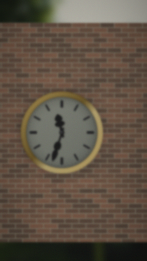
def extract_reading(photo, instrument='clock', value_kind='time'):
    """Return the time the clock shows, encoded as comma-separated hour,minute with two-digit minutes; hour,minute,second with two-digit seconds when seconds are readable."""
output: 11,33
